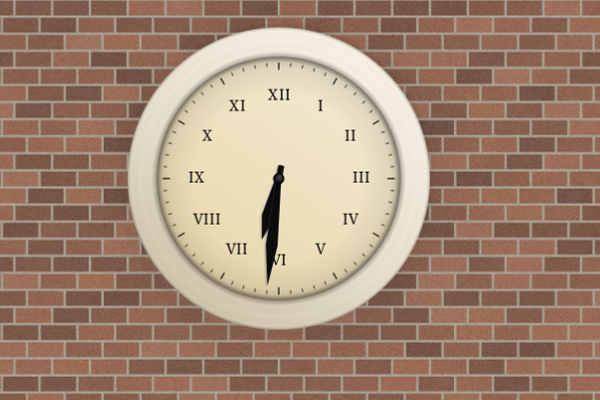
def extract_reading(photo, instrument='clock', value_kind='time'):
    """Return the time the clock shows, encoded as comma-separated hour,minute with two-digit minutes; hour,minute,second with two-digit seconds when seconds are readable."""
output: 6,31
